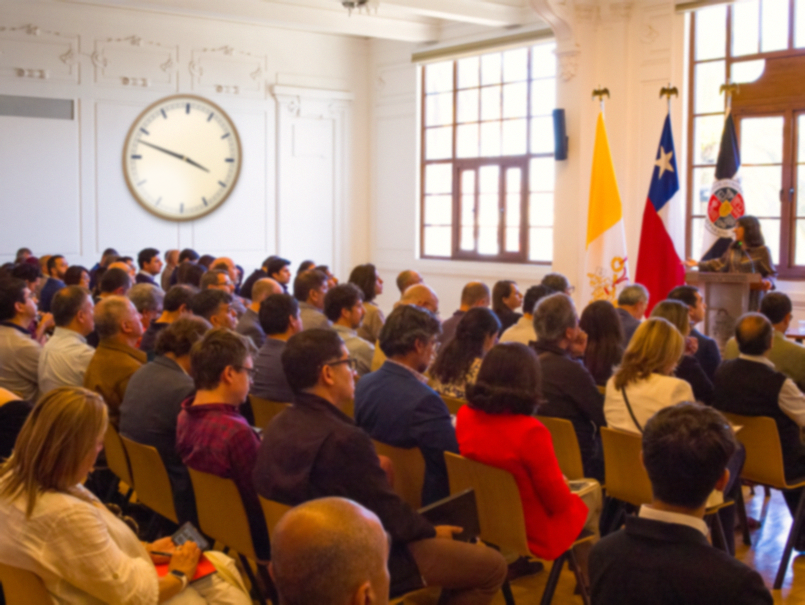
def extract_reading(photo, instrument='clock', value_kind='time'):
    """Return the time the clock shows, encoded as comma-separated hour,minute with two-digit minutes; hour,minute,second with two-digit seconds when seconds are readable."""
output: 3,48
